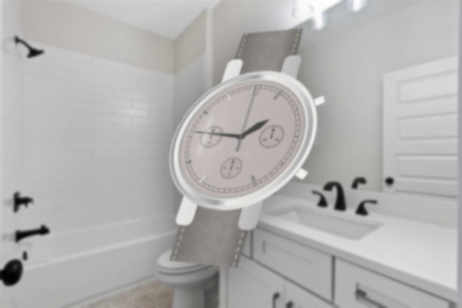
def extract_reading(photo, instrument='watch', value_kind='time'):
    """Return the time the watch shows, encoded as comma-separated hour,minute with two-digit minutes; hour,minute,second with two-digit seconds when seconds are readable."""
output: 1,46
